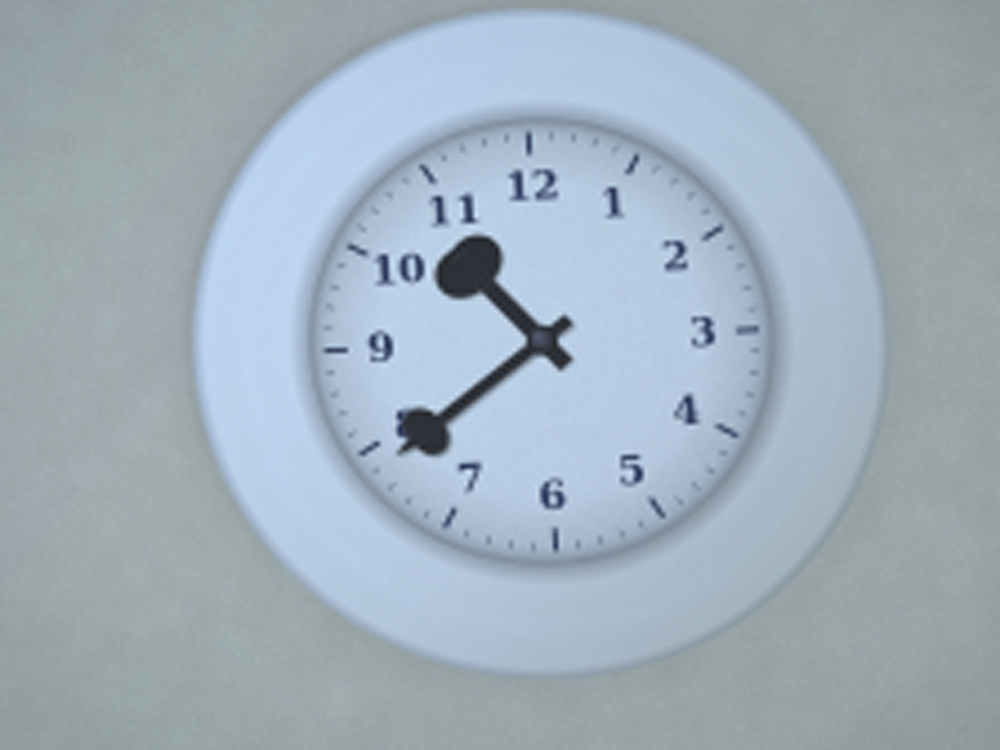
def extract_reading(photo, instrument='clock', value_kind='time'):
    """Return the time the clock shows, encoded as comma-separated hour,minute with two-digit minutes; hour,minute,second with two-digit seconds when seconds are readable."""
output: 10,39
